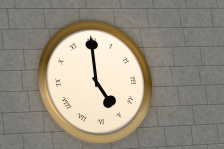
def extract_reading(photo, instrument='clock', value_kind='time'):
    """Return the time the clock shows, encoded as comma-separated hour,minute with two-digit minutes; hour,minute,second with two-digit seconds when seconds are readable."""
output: 5,00
